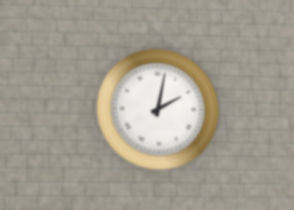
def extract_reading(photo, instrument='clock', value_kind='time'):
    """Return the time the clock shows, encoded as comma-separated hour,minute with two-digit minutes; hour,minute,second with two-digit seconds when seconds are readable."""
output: 2,02
